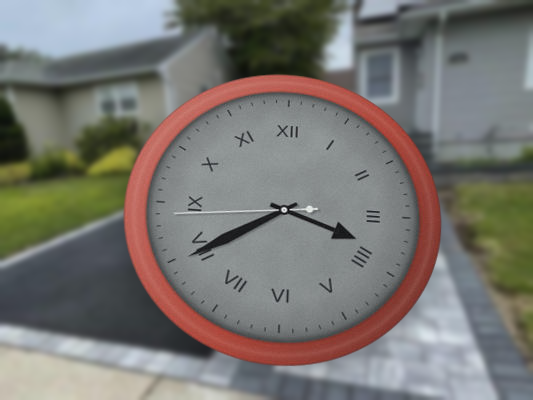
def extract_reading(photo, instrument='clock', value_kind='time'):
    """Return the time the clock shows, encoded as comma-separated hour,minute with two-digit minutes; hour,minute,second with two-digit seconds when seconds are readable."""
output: 3,39,44
